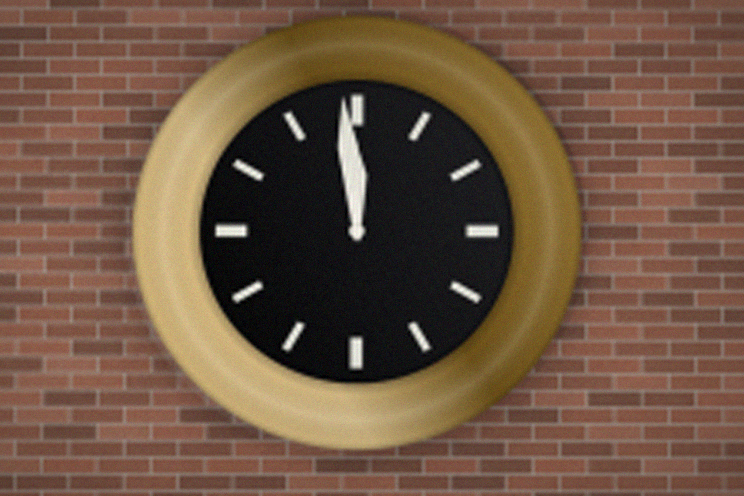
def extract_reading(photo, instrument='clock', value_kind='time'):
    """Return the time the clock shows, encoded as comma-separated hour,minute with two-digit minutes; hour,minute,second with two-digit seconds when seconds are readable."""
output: 11,59
